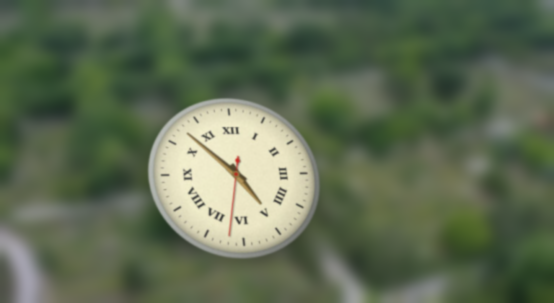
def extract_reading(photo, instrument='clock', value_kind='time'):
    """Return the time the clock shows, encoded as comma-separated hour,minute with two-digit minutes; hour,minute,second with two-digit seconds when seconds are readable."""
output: 4,52,32
